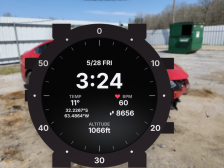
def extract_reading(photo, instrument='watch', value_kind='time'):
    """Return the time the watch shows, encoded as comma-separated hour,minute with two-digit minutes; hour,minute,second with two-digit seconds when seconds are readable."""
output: 3,24
